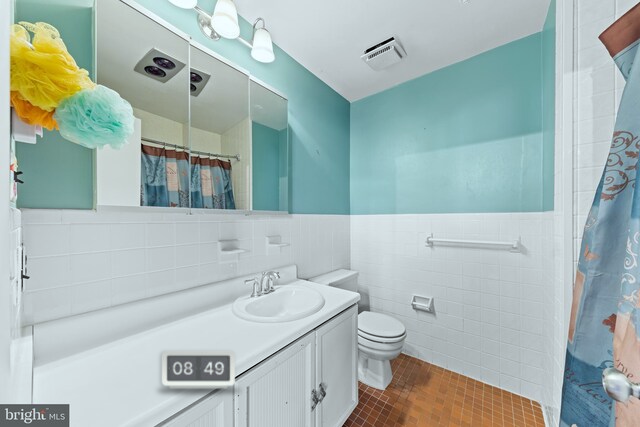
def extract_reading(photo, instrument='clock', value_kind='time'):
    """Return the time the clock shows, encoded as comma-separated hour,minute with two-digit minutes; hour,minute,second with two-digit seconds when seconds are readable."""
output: 8,49
